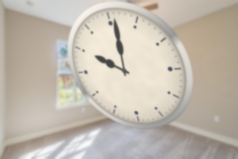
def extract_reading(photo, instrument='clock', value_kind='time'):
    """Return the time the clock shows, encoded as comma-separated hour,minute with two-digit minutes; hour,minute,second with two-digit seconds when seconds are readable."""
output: 10,01
